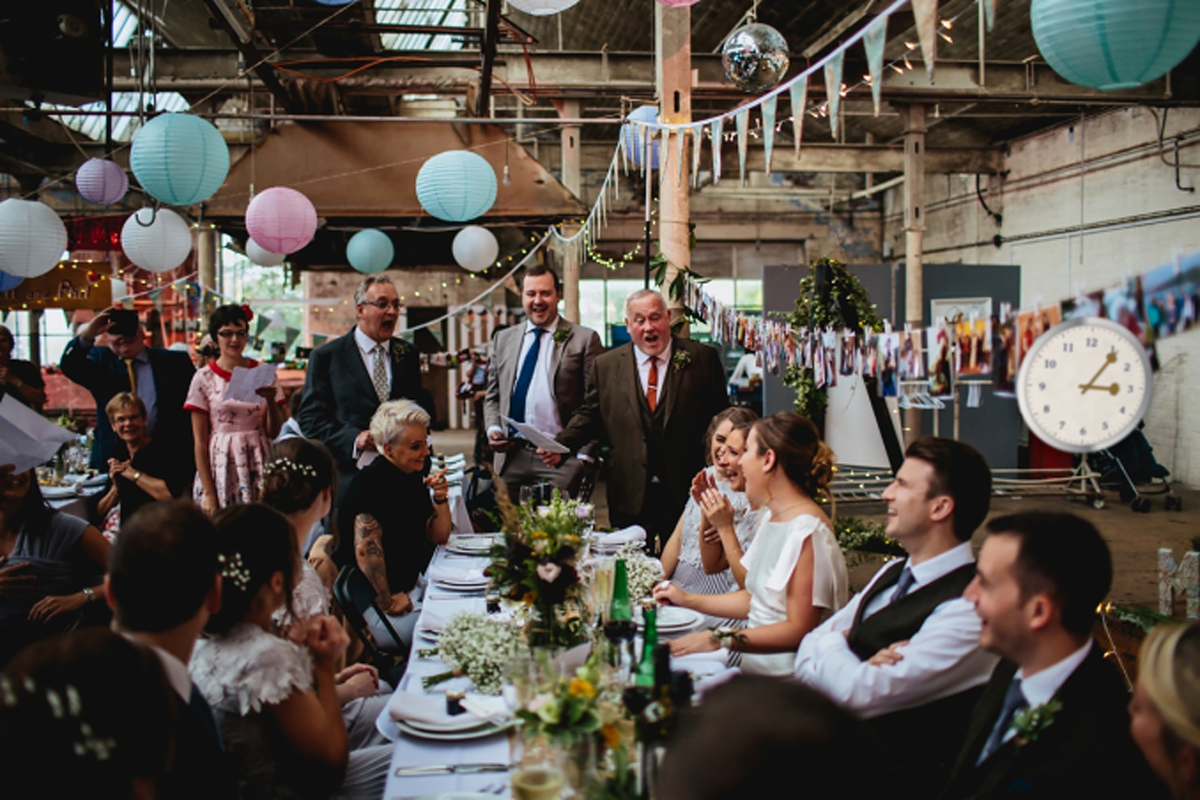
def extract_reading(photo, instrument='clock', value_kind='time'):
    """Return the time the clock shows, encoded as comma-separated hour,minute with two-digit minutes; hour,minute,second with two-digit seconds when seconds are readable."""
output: 3,06
